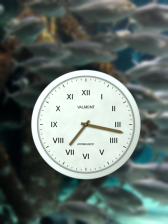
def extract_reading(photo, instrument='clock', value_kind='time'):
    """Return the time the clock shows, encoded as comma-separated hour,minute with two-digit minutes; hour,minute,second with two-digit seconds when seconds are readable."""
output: 7,17
